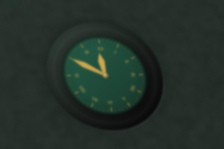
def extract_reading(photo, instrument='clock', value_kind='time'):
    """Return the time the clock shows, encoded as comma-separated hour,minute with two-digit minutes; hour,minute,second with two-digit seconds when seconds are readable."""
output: 11,50
